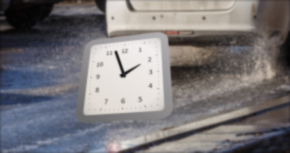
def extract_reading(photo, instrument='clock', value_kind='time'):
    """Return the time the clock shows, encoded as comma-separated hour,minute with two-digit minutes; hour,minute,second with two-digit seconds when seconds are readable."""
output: 1,57
